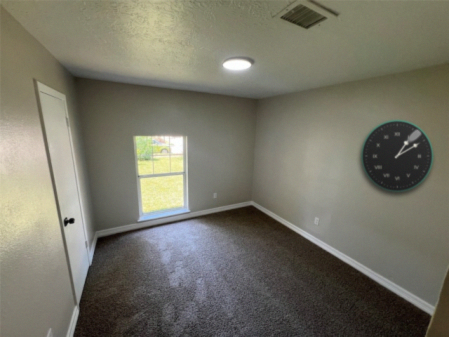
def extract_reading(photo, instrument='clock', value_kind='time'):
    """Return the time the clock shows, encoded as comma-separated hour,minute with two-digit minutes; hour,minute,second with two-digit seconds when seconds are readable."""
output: 1,10
